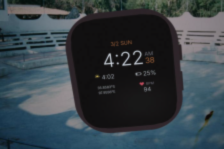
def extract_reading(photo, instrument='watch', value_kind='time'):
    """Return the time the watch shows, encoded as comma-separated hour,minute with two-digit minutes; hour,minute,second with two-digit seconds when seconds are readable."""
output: 4,22
